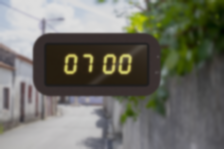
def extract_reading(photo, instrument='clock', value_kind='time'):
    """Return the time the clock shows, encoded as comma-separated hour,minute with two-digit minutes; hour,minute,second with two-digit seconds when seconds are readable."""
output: 7,00
